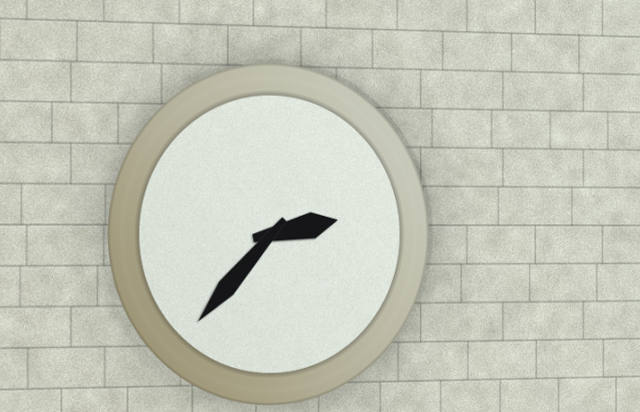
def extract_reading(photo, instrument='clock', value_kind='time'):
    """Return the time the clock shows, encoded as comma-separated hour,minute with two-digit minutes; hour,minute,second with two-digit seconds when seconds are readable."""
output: 2,37
